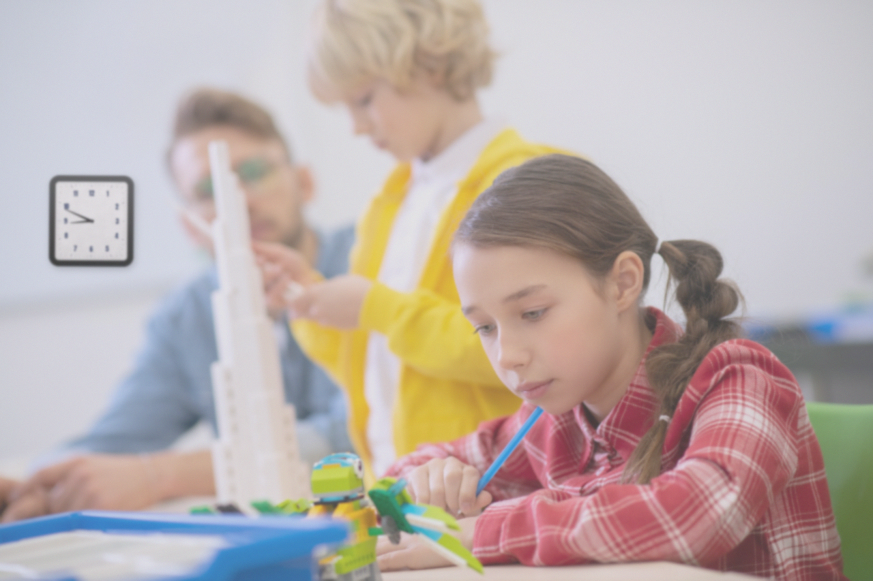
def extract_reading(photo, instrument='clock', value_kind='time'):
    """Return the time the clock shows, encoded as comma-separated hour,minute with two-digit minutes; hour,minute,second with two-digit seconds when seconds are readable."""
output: 8,49
